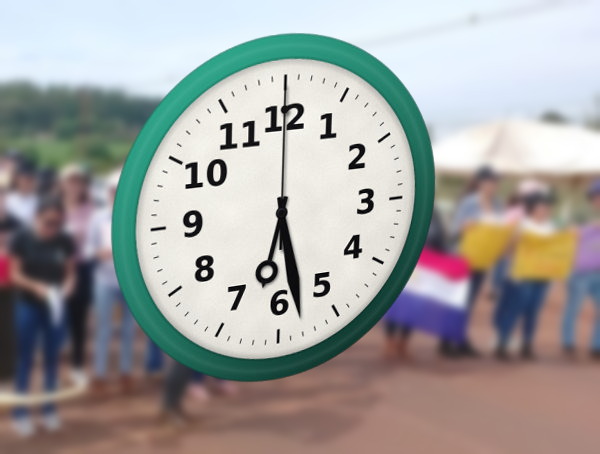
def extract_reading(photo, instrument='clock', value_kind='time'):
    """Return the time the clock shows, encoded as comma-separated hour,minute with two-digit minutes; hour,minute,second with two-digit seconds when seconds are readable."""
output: 6,28,00
